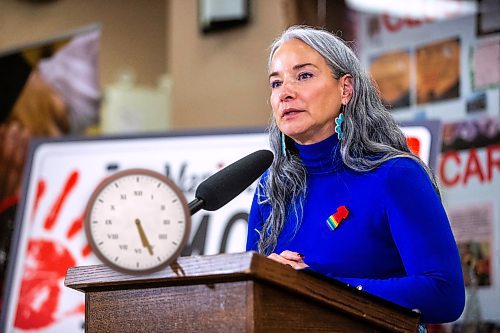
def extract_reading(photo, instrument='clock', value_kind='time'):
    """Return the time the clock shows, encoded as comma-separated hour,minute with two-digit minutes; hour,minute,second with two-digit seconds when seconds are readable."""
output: 5,26
